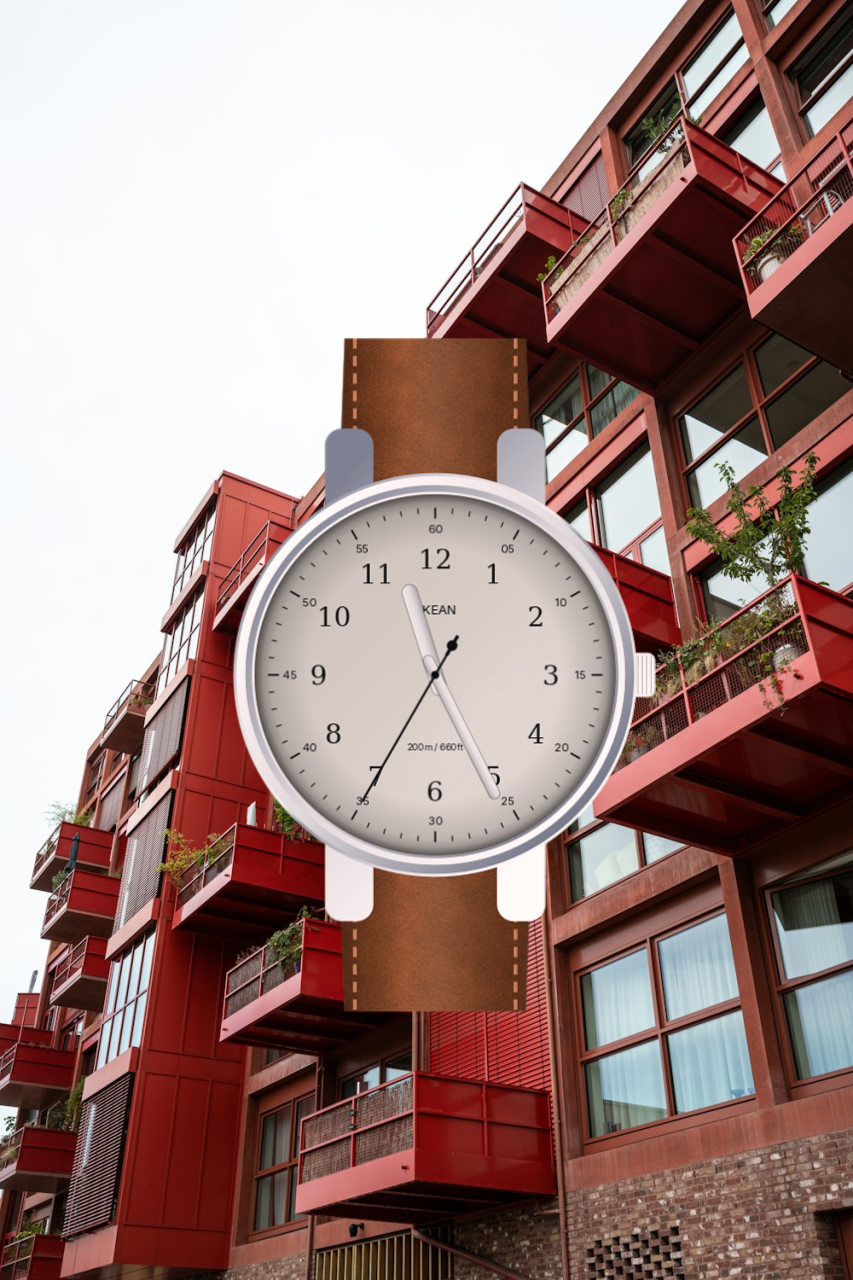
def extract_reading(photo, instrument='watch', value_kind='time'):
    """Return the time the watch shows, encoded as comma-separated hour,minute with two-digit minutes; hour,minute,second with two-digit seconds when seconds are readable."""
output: 11,25,35
